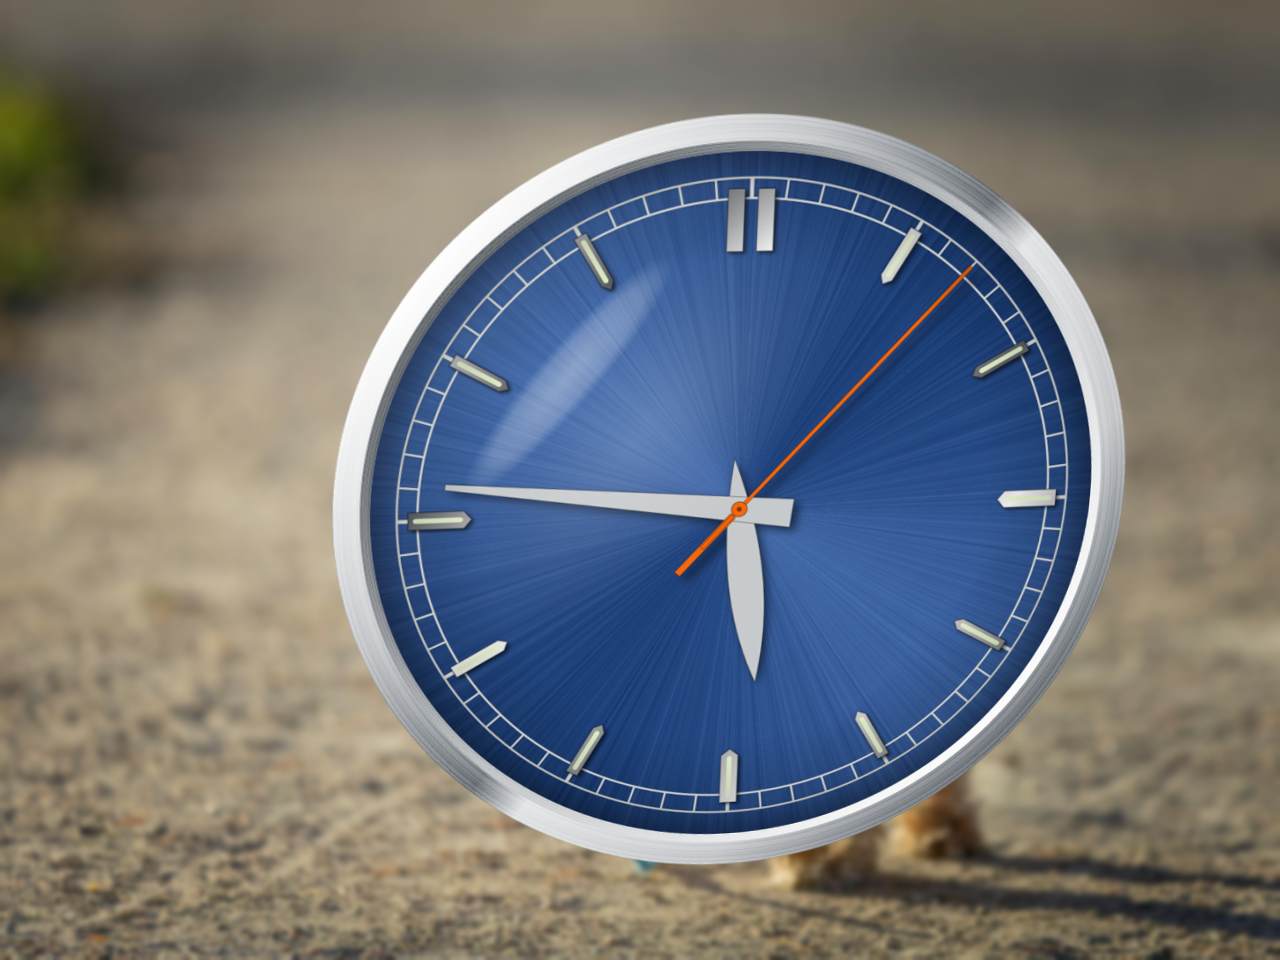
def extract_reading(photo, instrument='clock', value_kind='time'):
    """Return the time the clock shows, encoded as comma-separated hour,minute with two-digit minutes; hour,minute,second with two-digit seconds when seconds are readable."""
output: 5,46,07
